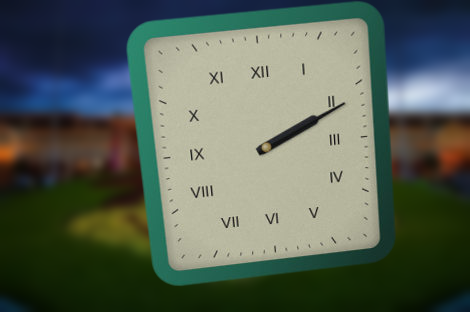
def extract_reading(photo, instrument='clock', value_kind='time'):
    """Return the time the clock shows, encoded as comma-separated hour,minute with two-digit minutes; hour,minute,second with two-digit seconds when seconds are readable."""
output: 2,11
